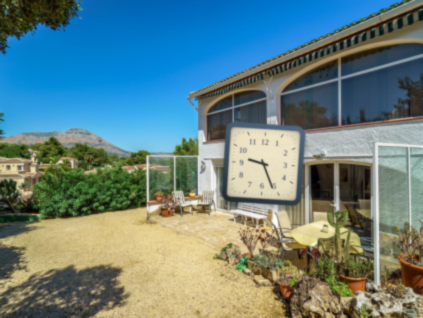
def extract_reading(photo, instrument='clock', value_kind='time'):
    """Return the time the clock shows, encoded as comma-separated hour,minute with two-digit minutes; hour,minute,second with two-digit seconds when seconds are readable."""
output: 9,26
